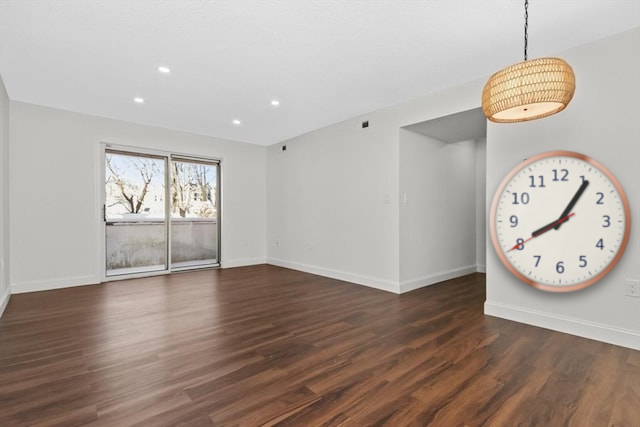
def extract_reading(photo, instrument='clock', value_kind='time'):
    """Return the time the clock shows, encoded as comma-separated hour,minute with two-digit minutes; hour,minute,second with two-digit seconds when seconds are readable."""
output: 8,05,40
